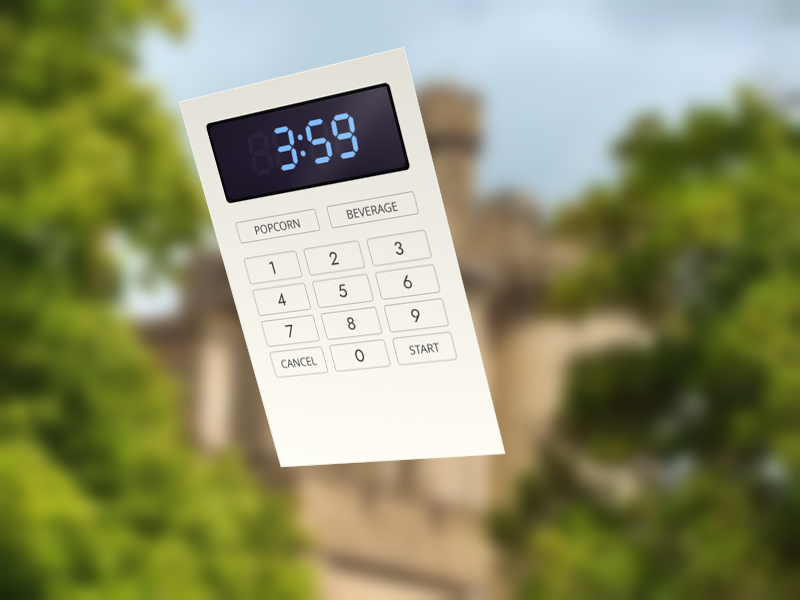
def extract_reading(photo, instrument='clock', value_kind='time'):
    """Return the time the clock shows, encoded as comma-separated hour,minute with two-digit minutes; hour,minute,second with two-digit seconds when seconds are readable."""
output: 3,59
